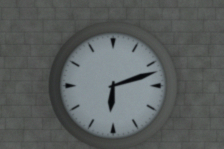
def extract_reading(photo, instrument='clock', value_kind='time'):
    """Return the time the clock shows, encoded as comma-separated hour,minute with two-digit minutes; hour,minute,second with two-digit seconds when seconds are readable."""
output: 6,12
